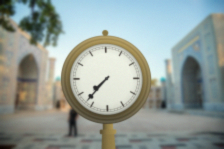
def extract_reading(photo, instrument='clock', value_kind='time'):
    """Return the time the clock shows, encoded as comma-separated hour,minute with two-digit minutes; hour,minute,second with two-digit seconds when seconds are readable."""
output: 7,37
